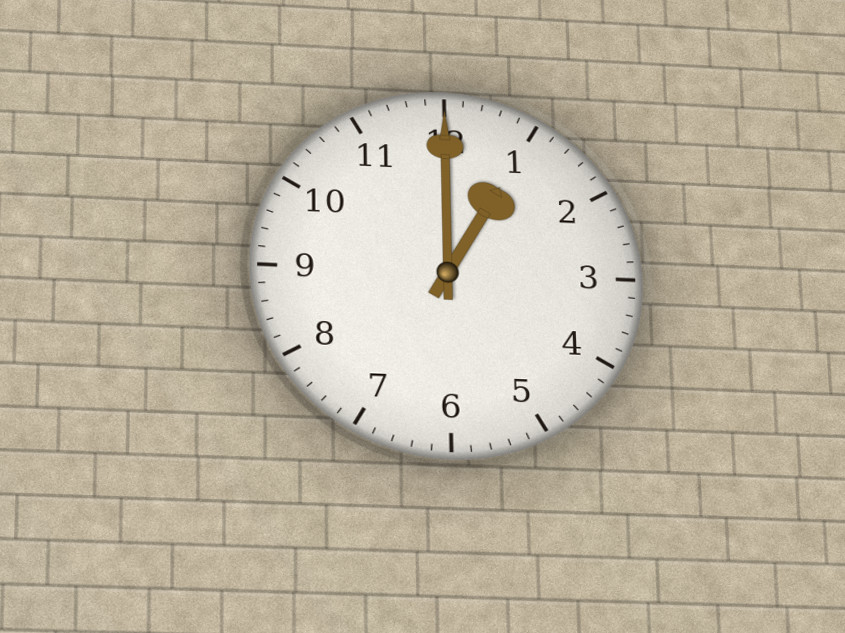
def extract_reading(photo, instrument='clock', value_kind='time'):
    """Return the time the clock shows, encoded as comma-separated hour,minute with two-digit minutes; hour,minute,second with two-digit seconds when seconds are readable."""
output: 1,00
